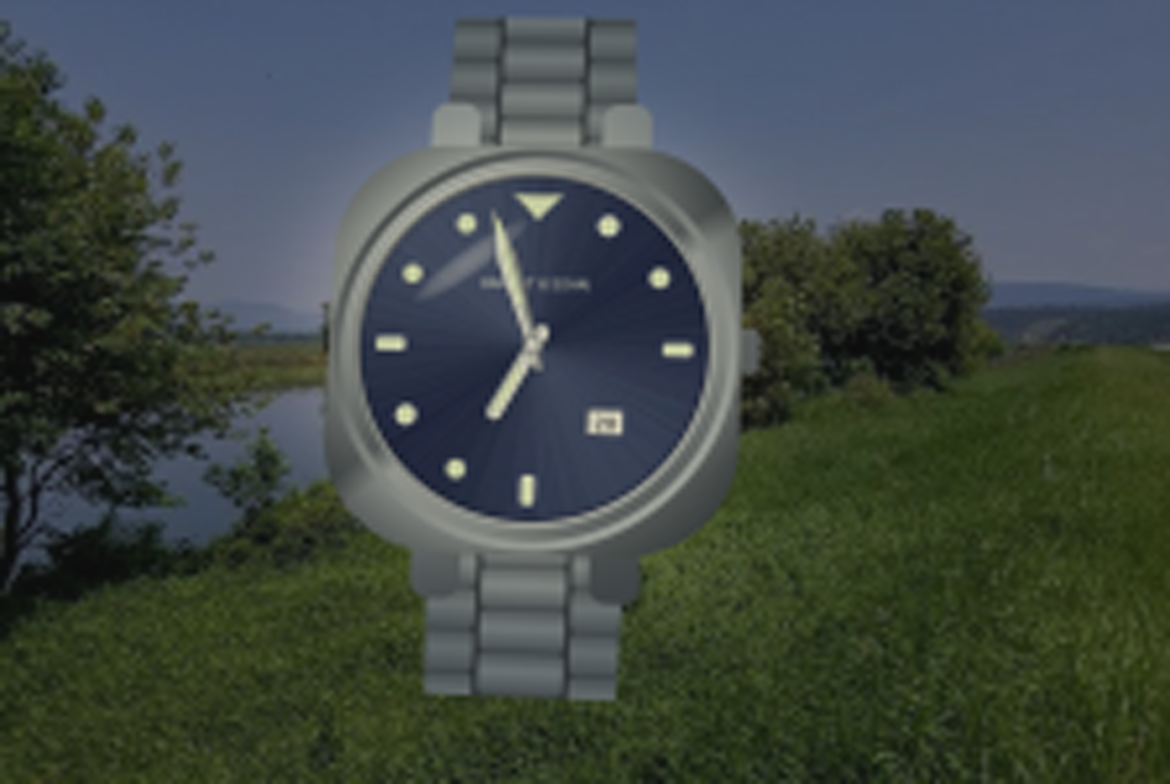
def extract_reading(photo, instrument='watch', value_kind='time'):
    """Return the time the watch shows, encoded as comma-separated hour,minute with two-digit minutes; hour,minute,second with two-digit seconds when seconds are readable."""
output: 6,57
